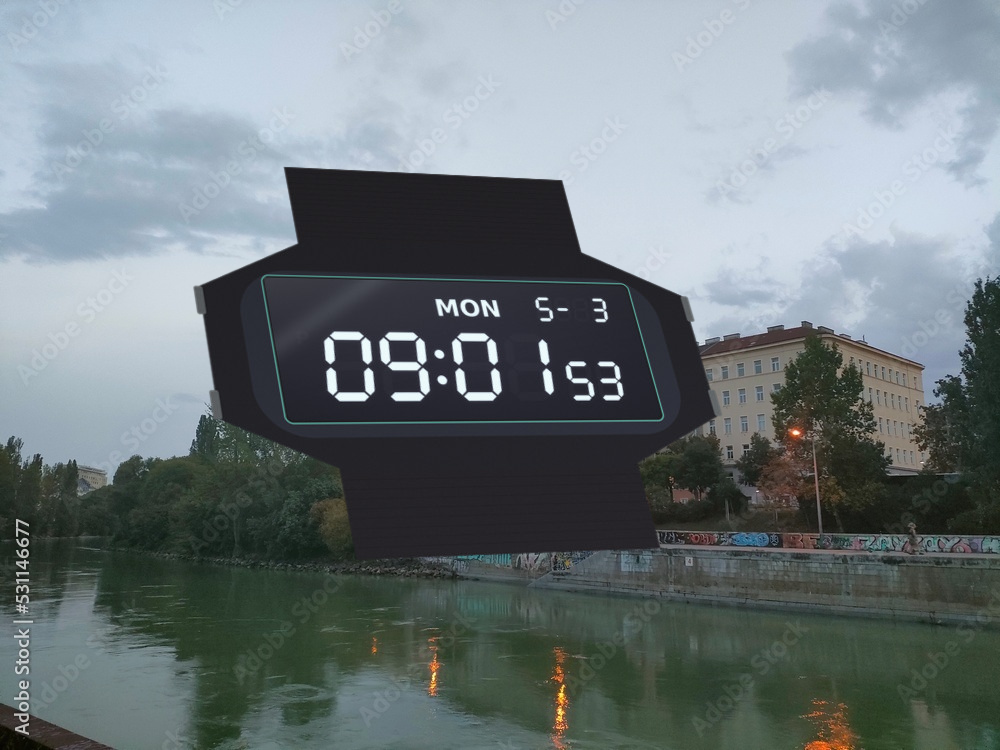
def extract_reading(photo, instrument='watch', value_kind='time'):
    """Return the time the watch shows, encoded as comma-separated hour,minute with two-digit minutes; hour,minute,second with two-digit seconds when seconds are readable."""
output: 9,01,53
